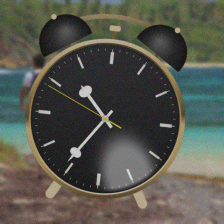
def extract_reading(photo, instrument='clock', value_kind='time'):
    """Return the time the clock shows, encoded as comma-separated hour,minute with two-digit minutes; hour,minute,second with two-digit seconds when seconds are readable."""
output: 10,35,49
